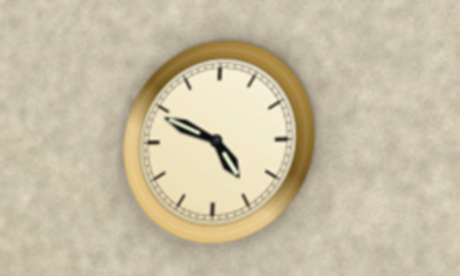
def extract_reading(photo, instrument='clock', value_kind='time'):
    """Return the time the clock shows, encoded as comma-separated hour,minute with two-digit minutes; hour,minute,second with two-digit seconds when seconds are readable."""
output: 4,49
